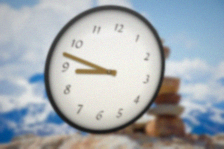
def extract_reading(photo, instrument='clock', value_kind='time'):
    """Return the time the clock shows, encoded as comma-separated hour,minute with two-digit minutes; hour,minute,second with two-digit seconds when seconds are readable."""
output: 8,47
